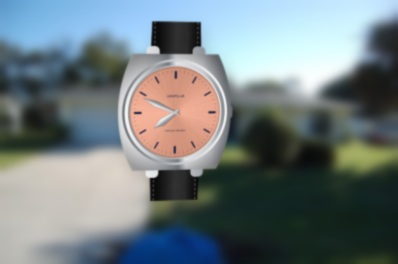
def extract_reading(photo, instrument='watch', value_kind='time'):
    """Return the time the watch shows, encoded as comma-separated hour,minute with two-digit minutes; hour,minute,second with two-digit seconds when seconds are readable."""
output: 7,49
